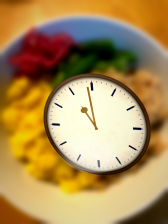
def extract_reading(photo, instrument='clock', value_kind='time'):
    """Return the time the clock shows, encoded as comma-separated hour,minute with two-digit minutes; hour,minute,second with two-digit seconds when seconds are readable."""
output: 10,59
